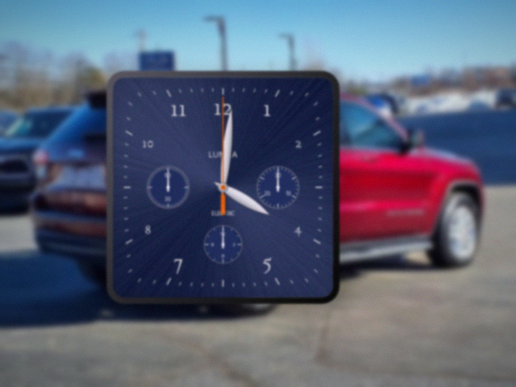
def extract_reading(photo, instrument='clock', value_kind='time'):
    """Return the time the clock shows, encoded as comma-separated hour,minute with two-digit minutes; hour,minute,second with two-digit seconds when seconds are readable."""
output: 4,01
